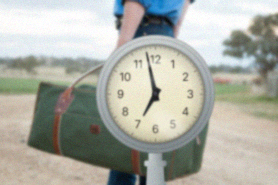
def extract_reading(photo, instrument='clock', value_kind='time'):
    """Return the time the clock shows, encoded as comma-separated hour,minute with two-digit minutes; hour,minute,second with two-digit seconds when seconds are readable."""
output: 6,58
